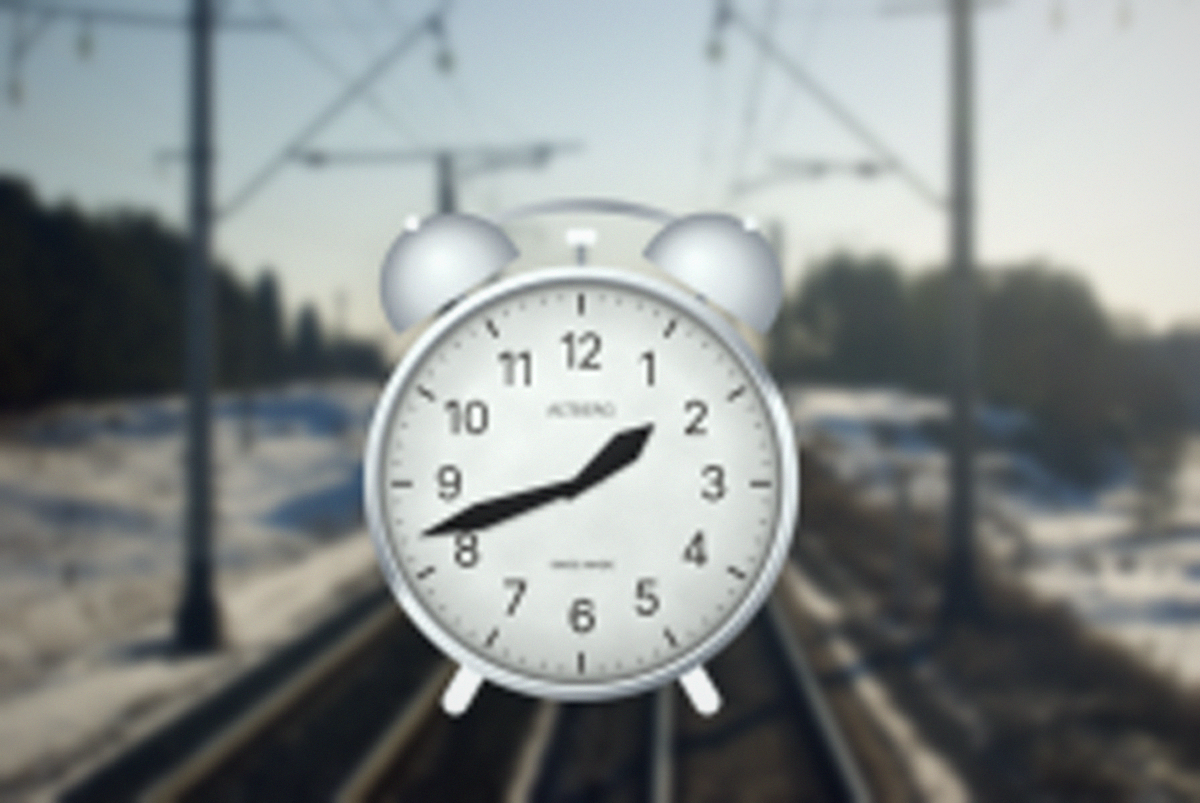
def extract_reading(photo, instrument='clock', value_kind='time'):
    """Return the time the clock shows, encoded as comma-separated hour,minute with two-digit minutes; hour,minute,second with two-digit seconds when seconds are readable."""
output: 1,42
